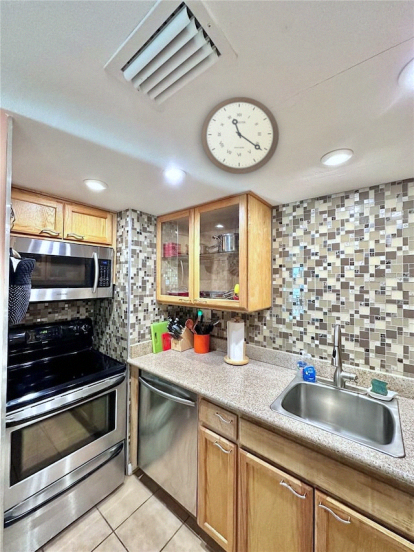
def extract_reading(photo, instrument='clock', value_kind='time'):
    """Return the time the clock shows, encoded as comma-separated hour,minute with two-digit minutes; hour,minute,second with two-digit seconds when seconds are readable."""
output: 11,21
